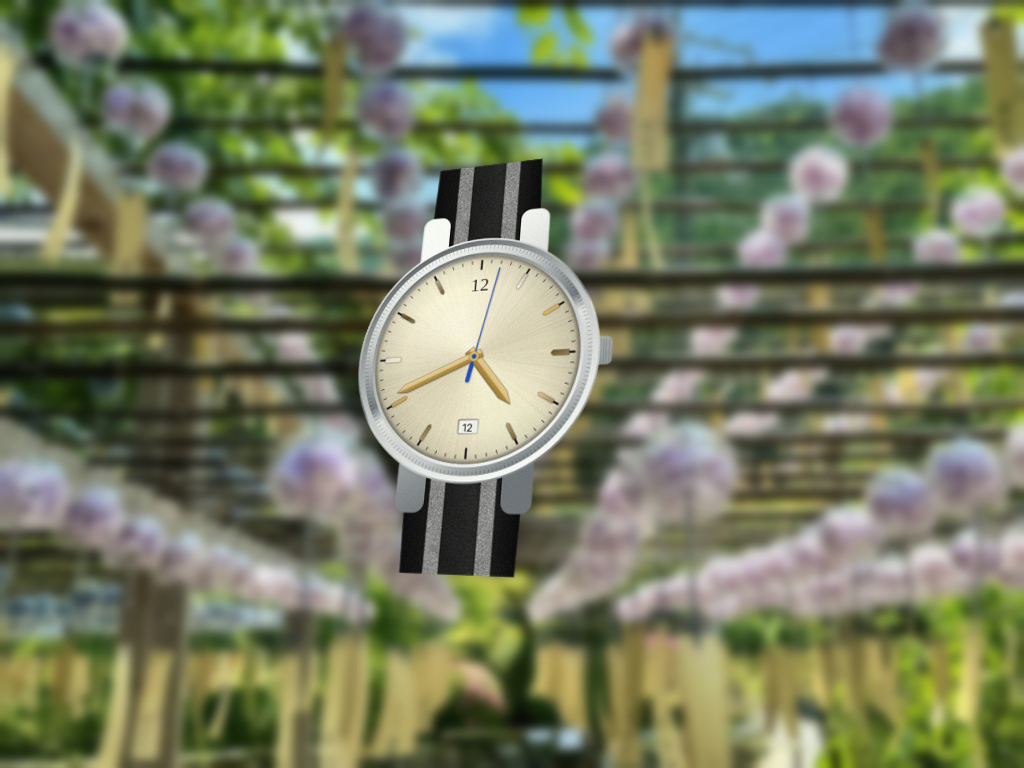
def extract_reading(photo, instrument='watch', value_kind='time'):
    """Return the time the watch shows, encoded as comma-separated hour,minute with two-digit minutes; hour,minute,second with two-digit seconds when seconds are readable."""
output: 4,41,02
